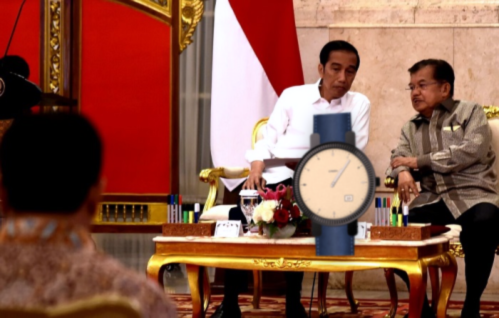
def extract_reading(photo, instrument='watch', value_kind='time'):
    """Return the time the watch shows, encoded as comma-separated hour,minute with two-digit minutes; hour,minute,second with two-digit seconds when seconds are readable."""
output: 1,06
